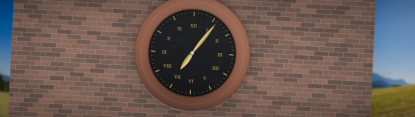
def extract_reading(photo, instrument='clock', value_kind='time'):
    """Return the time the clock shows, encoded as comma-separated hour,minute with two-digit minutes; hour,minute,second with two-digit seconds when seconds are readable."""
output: 7,06
